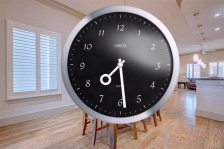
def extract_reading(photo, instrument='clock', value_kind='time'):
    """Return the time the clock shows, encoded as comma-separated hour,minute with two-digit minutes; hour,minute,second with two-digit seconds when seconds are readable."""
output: 7,29
